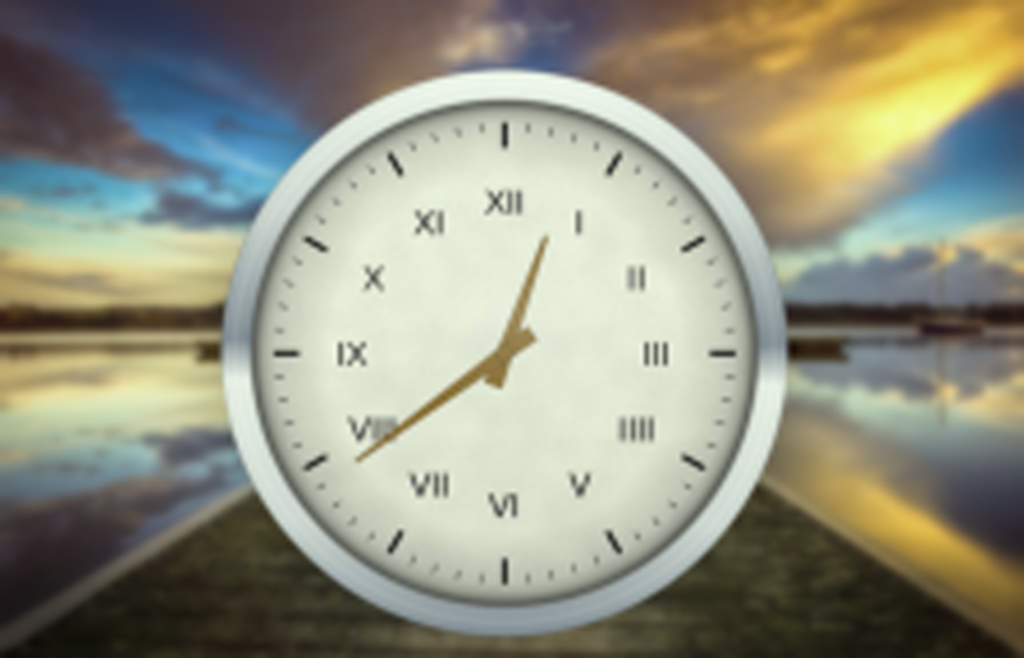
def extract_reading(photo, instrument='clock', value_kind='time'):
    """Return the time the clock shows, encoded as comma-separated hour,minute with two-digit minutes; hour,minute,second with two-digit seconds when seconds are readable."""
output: 12,39
